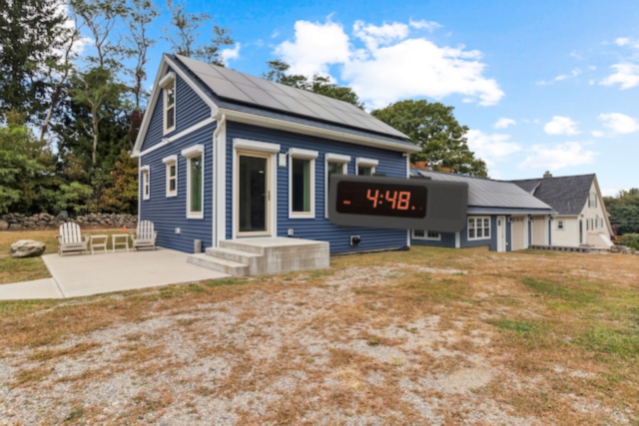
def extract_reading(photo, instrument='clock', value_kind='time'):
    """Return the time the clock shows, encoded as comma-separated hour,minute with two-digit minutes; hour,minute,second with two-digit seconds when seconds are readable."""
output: 4,48
